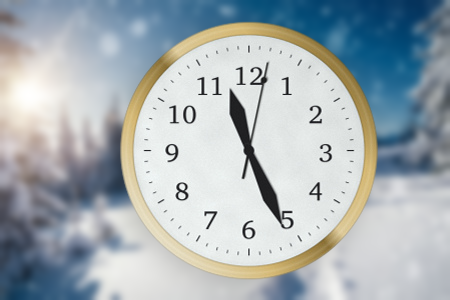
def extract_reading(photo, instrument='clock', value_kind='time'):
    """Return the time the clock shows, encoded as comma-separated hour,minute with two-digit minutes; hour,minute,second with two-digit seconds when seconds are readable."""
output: 11,26,02
